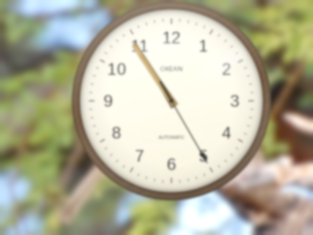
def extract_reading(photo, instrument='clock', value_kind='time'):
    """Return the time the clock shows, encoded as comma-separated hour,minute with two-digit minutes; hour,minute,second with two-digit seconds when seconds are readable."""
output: 10,54,25
